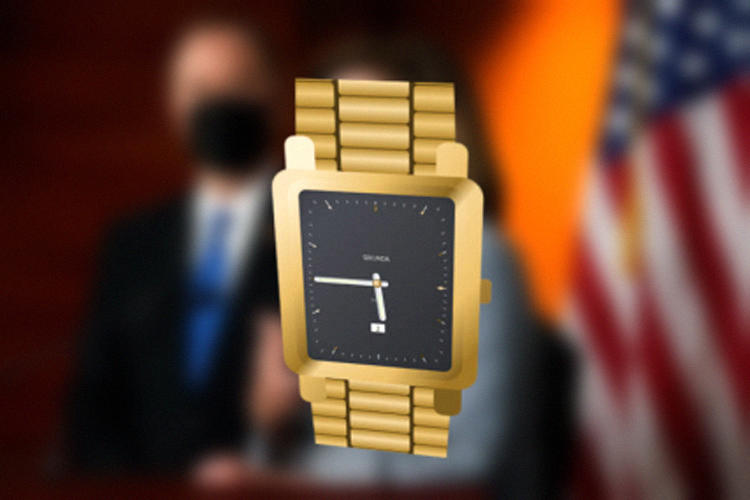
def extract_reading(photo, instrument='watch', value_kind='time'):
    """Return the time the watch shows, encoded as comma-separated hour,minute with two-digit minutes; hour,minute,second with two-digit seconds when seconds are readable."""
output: 5,45
